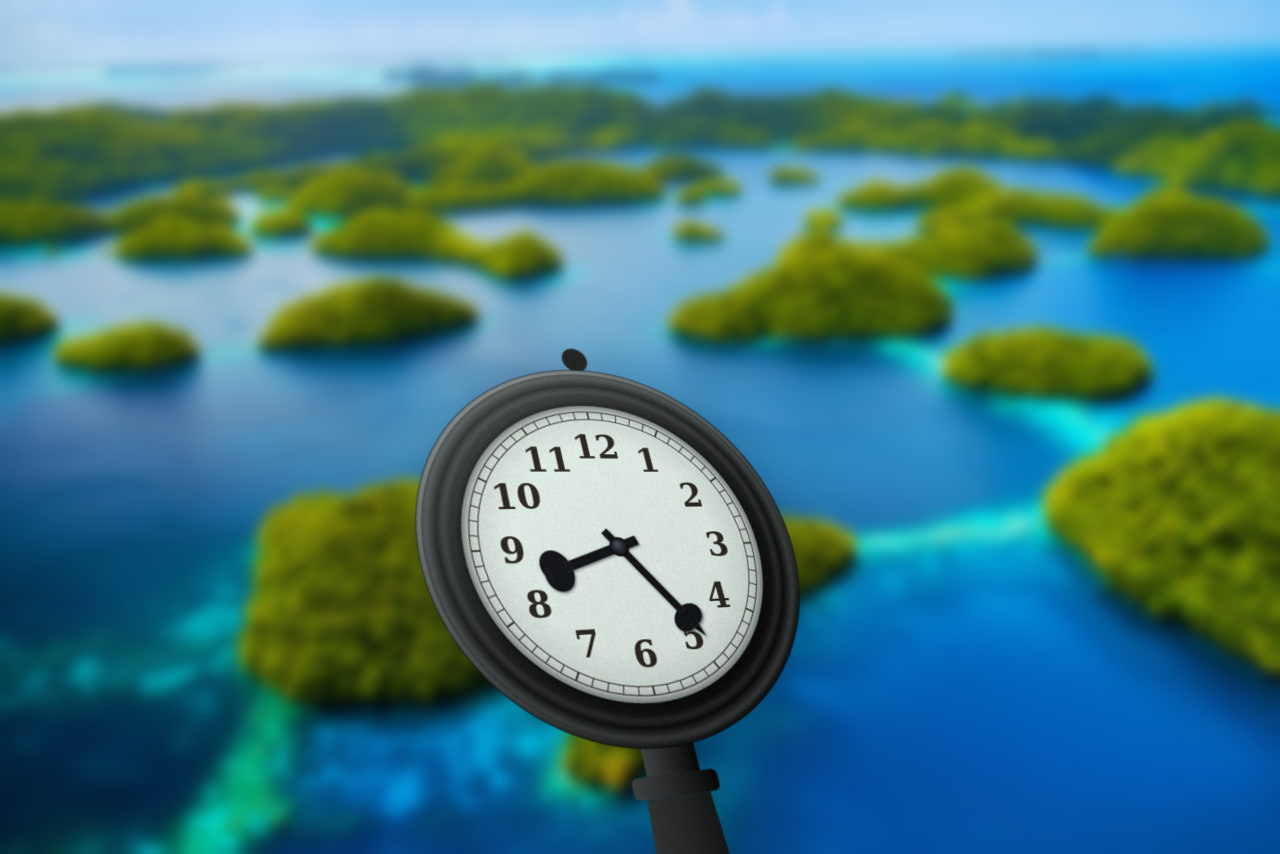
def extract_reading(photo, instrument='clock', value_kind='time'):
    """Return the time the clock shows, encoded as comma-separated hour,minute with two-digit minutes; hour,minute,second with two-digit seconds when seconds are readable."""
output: 8,24
